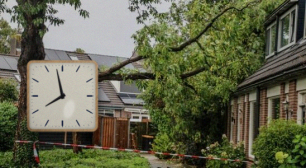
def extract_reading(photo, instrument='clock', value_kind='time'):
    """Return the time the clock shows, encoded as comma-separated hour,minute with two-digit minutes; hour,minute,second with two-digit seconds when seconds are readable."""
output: 7,58
